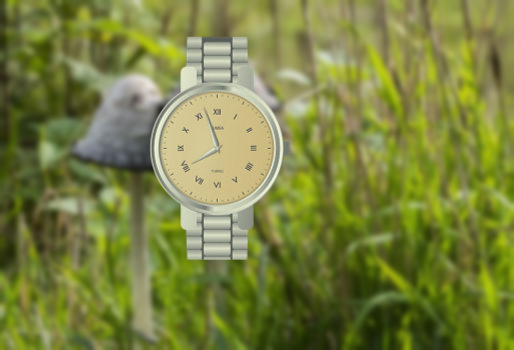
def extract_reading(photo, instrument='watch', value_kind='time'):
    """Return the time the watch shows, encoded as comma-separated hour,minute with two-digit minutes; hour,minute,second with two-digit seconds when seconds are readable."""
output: 7,57
